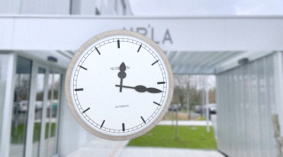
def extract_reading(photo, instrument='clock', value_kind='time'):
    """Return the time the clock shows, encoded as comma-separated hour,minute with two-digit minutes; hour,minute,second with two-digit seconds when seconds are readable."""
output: 12,17
